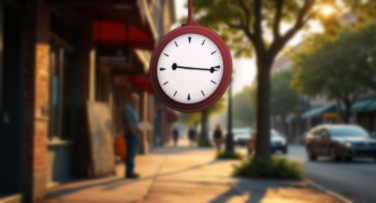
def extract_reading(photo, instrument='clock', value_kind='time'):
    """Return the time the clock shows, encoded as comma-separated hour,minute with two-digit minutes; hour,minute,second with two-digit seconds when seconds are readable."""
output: 9,16
